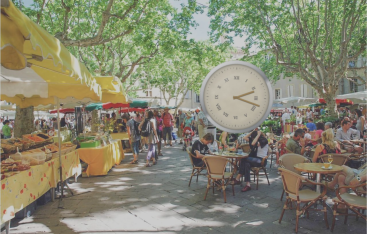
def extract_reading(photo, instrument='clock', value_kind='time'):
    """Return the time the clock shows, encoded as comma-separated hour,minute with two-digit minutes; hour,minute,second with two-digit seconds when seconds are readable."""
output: 2,18
